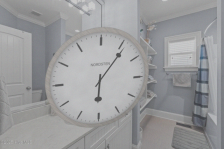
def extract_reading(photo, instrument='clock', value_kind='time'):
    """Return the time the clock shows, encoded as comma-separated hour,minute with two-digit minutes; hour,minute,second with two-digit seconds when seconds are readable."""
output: 6,06
